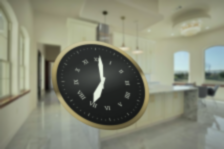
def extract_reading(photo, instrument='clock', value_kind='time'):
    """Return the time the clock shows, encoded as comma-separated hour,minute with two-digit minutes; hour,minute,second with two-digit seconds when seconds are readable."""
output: 7,01
